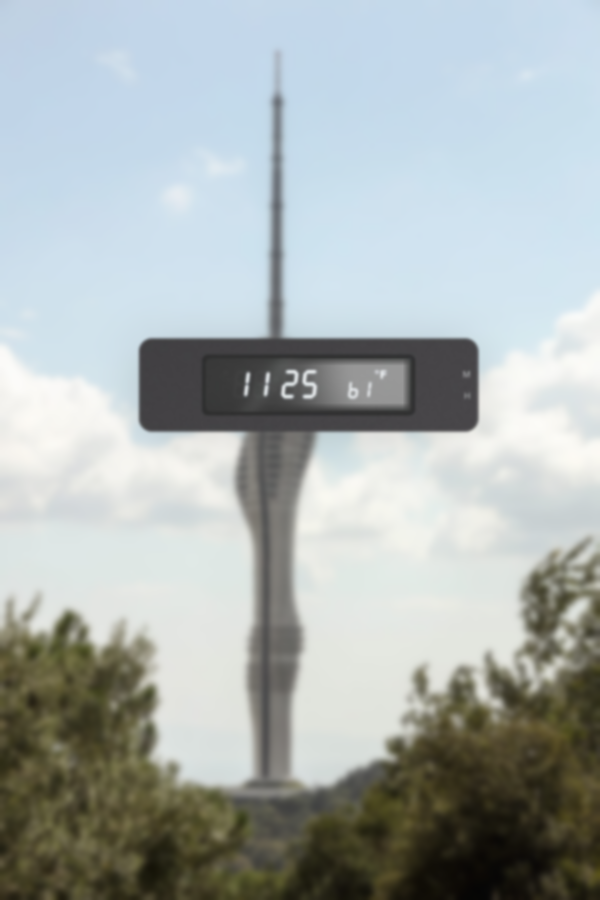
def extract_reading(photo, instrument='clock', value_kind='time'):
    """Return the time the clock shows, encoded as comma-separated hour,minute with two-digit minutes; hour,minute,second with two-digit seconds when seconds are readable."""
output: 11,25
